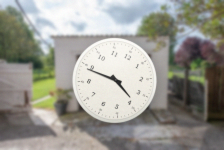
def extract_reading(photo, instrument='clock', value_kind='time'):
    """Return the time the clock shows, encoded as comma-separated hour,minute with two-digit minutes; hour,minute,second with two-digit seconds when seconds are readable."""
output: 3,44
